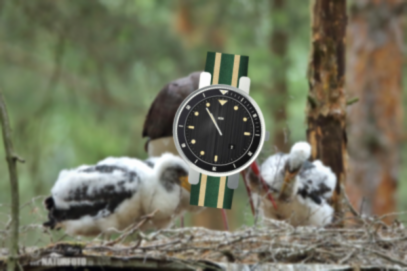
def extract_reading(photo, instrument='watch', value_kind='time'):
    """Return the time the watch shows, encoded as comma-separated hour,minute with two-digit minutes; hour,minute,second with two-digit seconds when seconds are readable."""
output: 10,54
